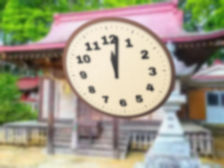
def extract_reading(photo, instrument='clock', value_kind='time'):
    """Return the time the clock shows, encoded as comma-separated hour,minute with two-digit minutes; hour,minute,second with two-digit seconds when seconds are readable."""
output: 12,02
